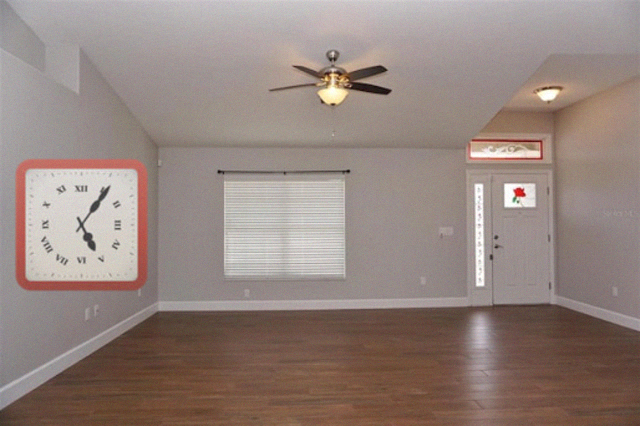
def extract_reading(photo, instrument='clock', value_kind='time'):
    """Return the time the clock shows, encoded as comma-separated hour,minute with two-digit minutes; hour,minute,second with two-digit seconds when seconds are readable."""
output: 5,06
